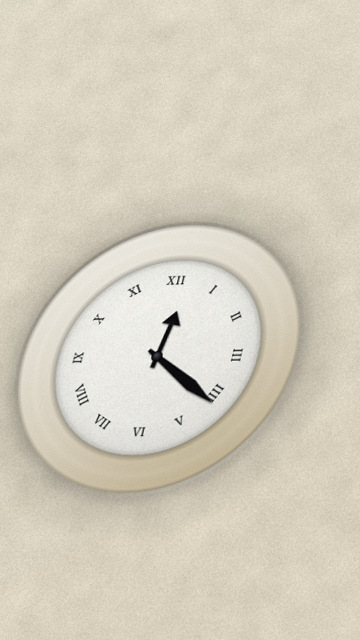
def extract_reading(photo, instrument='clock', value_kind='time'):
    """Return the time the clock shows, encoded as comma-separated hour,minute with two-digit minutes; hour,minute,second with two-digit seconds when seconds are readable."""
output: 12,21
